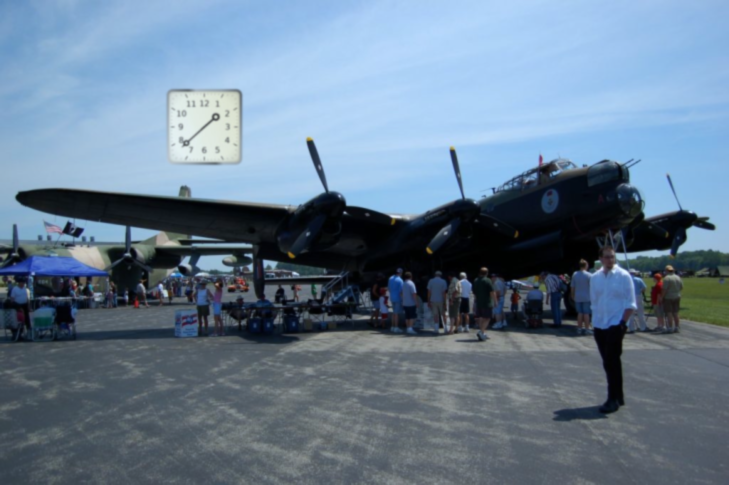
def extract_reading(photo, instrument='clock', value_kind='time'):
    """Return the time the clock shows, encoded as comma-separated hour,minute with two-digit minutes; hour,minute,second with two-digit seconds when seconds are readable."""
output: 1,38
